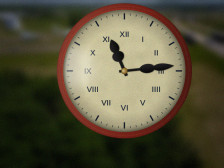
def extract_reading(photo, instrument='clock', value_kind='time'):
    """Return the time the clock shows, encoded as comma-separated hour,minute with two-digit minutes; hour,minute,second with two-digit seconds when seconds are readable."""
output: 11,14
